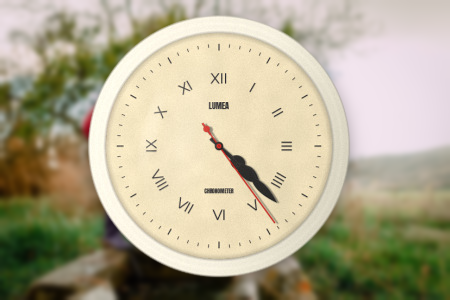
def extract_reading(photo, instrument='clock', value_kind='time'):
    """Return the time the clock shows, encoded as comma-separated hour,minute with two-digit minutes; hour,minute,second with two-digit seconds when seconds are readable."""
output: 4,22,24
